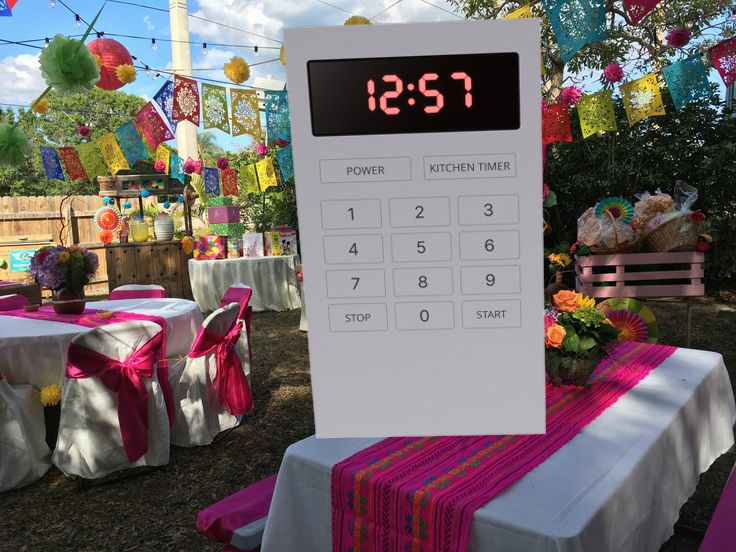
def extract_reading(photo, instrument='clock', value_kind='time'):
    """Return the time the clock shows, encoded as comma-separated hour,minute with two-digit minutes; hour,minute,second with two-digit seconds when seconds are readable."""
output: 12,57
